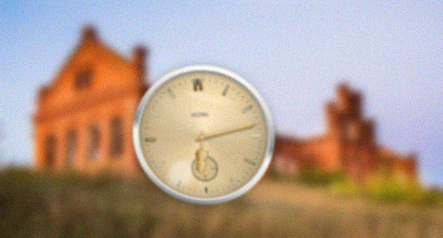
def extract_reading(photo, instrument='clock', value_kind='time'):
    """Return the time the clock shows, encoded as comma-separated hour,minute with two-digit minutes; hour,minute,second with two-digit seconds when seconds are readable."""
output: 6,13
